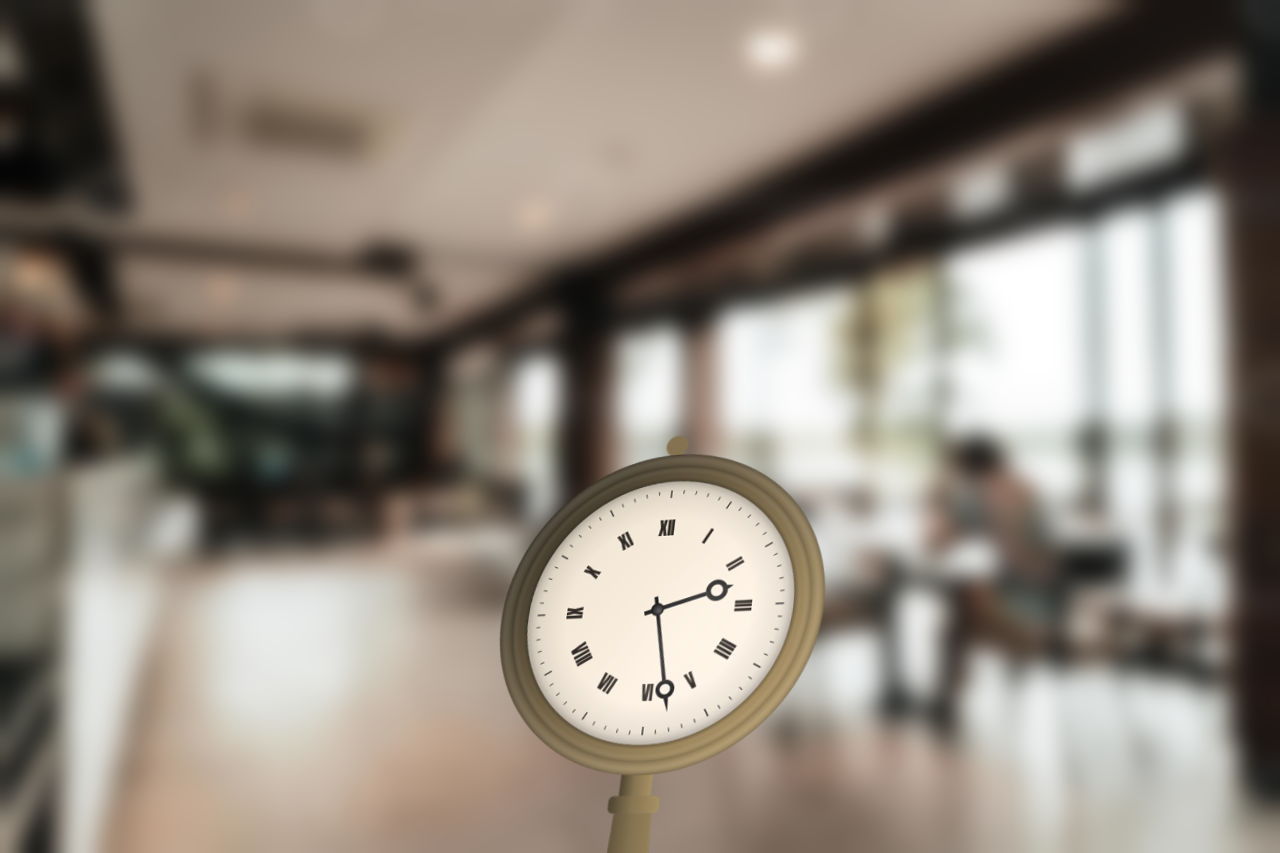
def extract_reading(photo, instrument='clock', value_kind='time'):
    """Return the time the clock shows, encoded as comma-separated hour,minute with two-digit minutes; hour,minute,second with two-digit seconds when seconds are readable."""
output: 2,28
